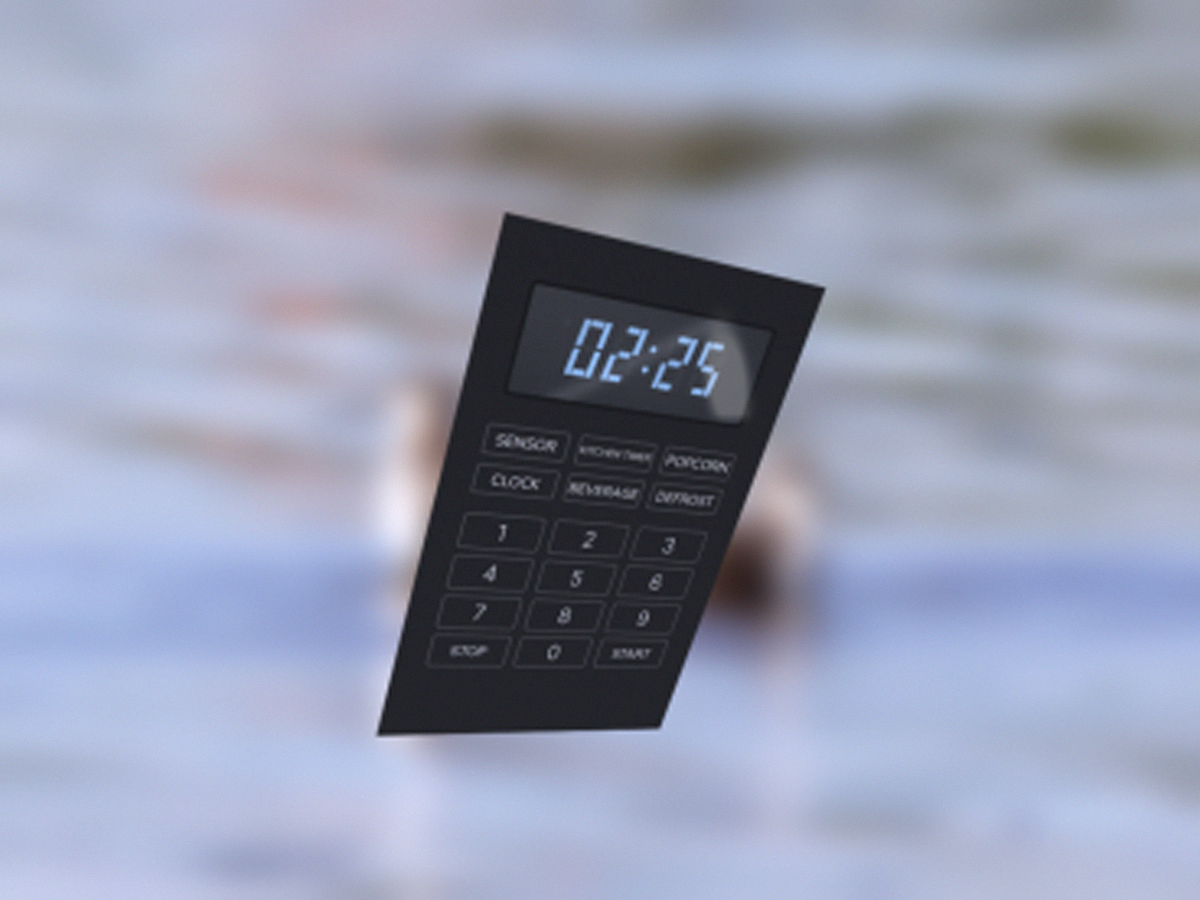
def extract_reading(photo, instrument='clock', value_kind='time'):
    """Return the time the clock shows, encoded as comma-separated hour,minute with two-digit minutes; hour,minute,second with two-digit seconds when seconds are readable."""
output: 2,25
